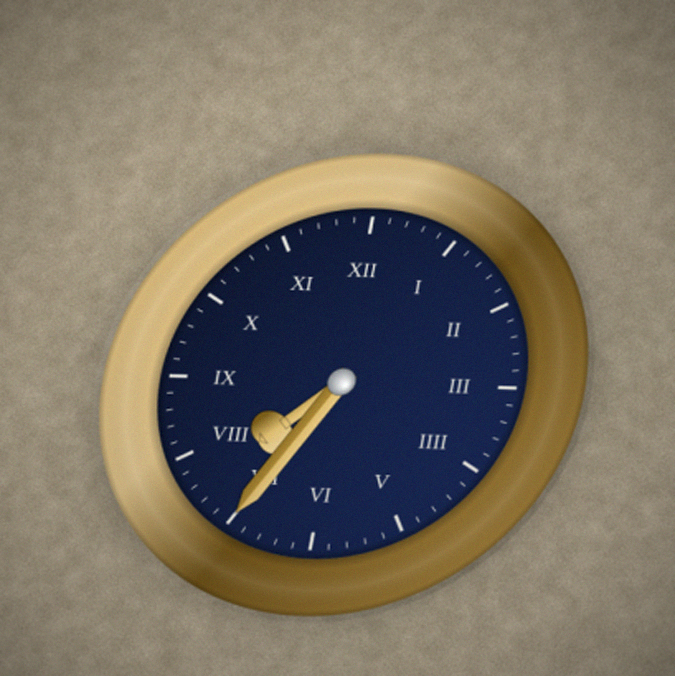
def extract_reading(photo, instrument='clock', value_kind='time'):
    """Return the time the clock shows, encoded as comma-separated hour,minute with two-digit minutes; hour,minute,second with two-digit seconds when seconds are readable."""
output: 7,35
